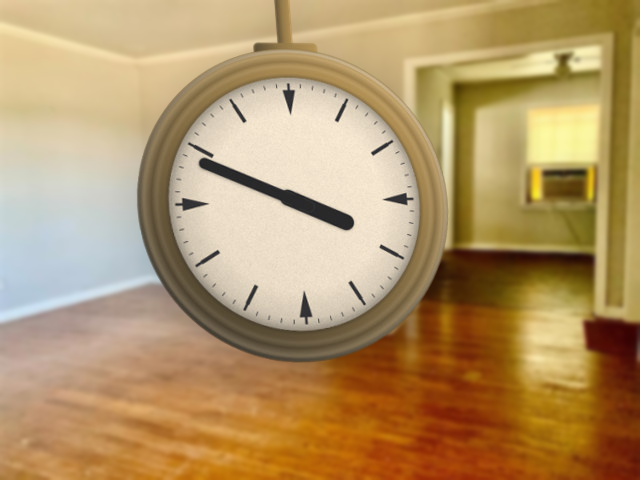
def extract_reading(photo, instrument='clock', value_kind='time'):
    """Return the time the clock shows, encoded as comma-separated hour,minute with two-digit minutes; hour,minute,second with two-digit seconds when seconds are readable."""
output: 3,49
